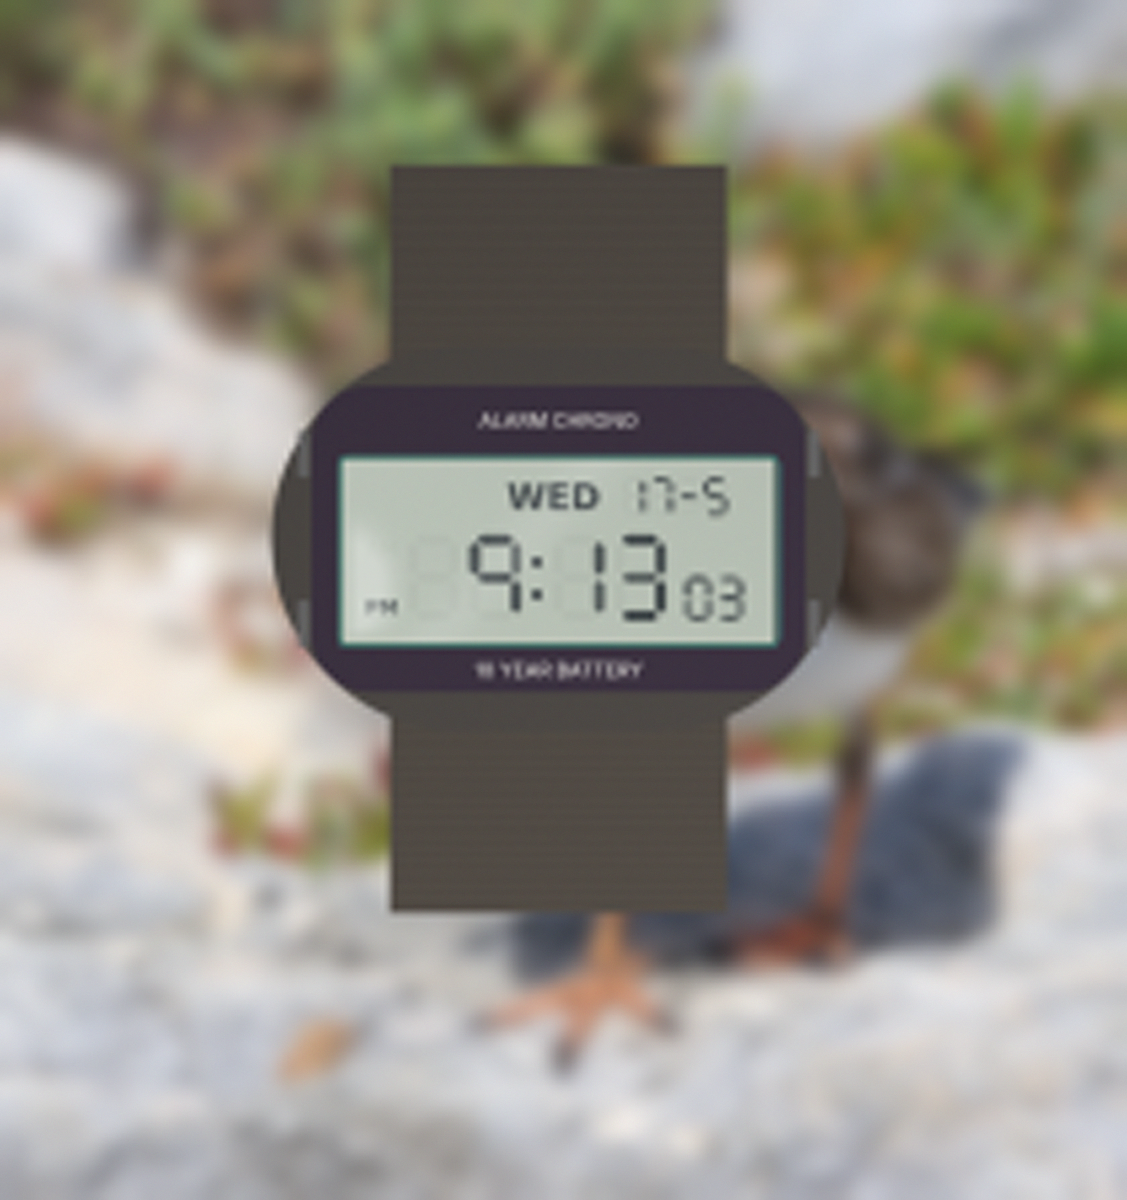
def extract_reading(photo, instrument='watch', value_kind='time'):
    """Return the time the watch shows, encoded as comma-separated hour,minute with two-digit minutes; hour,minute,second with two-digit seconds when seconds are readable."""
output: 9,13,03
